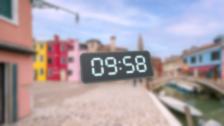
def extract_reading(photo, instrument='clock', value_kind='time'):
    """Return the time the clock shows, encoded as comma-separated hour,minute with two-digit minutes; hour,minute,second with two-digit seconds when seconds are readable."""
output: 9,58
